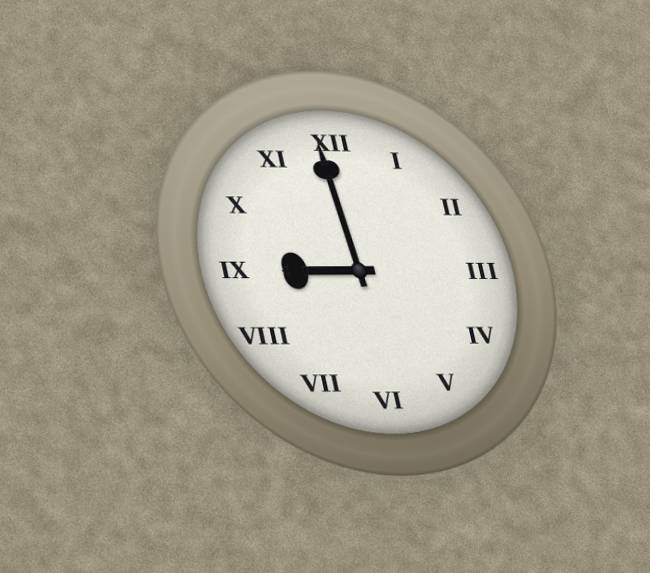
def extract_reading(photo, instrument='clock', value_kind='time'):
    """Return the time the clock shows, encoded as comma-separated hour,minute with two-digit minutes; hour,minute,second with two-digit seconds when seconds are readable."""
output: 8,59
